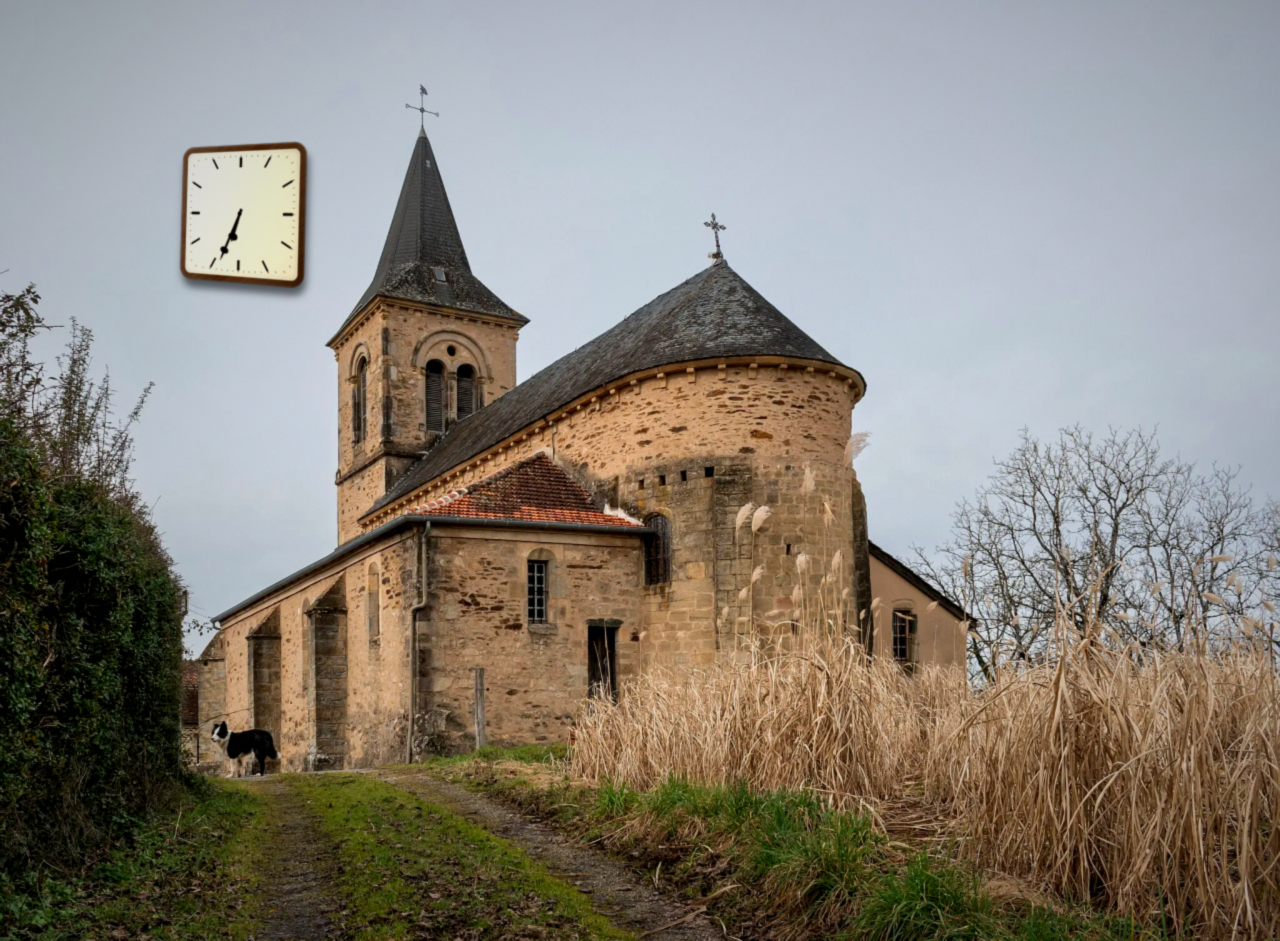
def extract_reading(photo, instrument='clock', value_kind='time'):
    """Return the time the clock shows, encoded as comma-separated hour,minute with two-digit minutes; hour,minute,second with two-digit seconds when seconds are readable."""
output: 6,34
